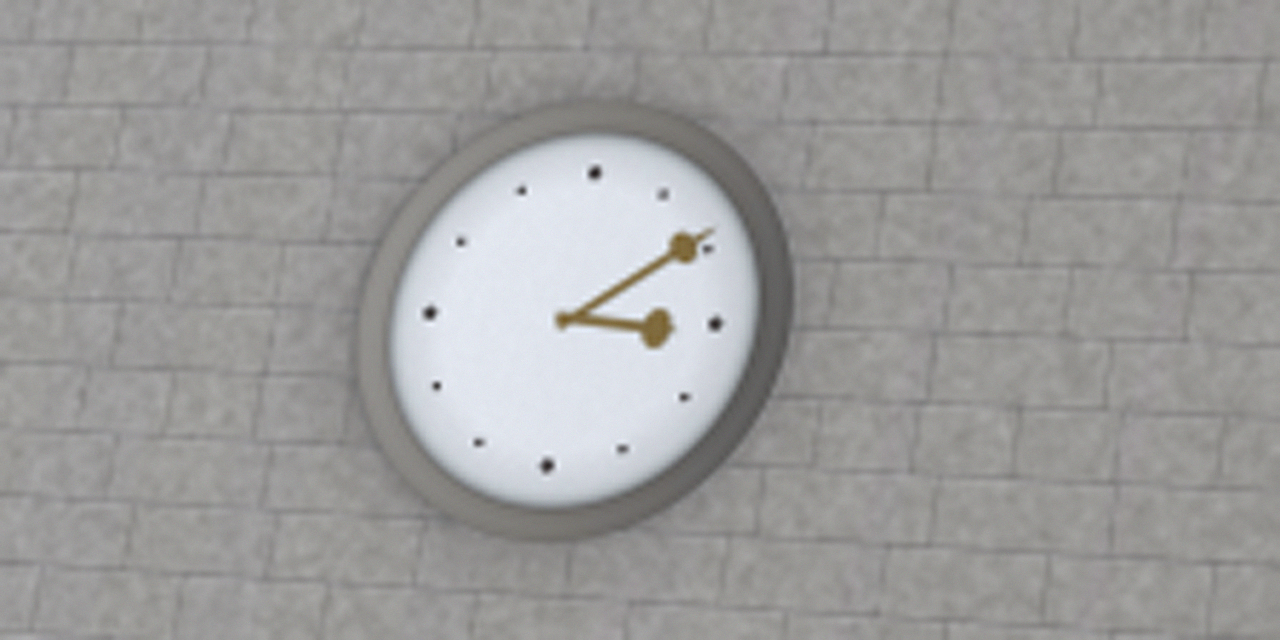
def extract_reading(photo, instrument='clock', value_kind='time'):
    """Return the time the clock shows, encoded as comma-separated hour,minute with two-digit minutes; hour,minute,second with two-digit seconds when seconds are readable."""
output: 3,09
